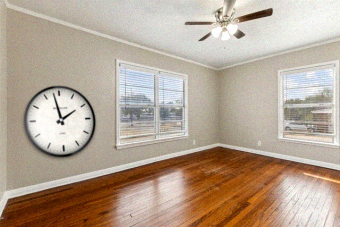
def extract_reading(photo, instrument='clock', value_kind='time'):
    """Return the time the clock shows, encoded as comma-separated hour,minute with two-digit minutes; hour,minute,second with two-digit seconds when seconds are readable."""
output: 1,58
